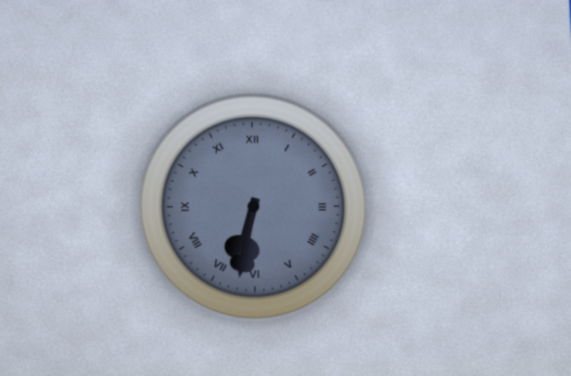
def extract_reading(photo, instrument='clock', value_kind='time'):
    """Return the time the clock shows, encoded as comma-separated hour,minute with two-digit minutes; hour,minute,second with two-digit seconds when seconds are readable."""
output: 6,32
